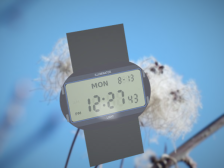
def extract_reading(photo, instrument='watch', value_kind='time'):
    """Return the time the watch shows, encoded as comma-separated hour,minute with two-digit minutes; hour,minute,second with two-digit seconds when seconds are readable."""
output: 12,27,43
